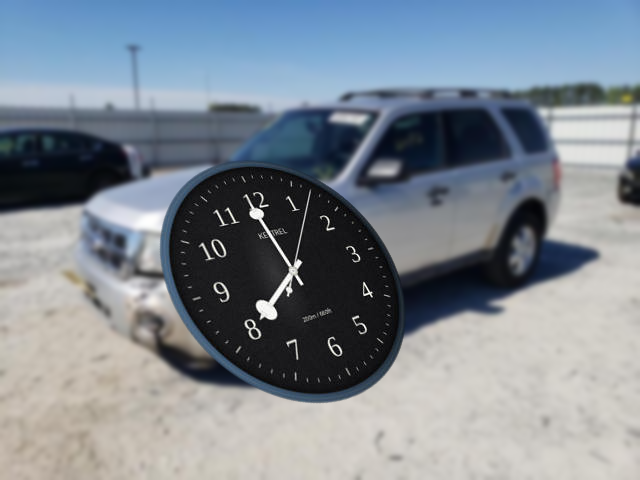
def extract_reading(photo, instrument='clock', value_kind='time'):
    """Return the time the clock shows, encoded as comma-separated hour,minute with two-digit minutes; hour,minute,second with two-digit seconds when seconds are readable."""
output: 7,59,07
